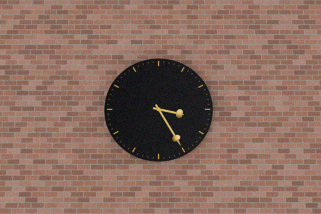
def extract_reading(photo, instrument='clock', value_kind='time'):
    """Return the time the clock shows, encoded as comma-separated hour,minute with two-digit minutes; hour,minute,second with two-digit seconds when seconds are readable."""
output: 3,25
